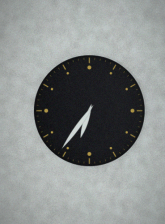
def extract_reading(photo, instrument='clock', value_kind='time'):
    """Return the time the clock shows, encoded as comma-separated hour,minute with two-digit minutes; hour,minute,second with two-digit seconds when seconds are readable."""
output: 6,36
